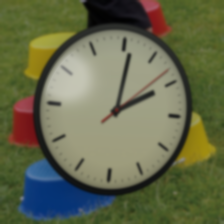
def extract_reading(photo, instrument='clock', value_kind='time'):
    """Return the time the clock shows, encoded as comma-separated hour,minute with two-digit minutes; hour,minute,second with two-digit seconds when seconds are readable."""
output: 2,01,08
